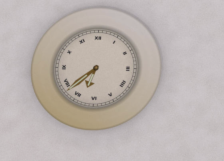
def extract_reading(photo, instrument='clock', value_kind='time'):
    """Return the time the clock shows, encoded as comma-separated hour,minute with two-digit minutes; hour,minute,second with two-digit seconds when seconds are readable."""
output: 6,38
